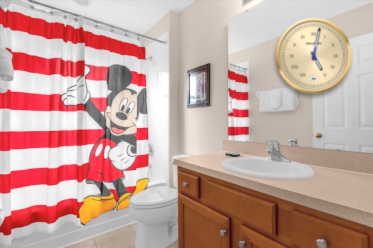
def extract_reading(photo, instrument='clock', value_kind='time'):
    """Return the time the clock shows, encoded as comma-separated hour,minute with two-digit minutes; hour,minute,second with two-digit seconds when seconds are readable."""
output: 5,02
